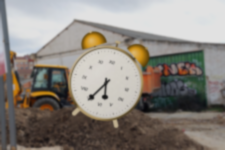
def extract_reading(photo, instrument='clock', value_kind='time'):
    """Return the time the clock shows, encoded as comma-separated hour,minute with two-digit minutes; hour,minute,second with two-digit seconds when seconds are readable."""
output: 5,35
